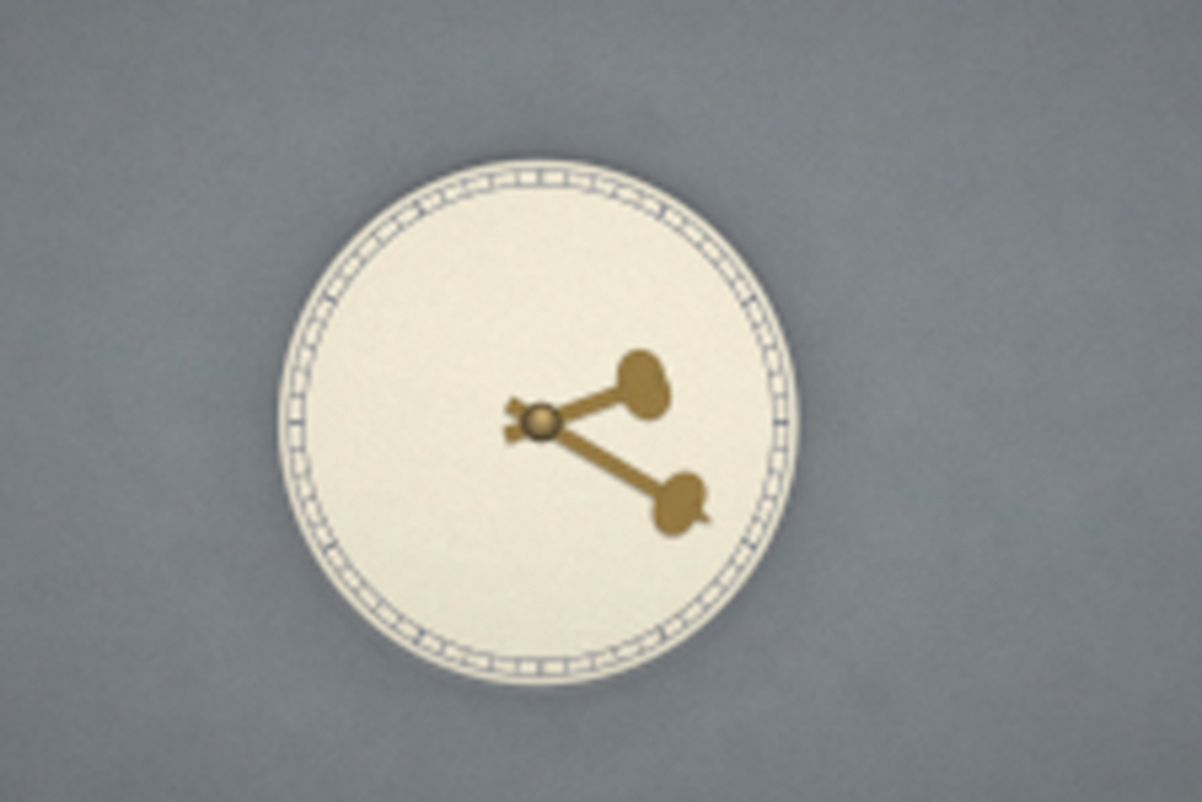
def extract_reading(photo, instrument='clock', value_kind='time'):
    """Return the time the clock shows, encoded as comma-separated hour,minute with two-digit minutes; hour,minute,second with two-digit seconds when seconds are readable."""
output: 2,20
